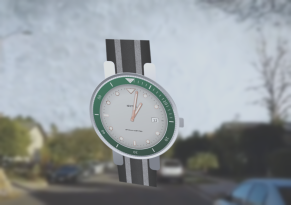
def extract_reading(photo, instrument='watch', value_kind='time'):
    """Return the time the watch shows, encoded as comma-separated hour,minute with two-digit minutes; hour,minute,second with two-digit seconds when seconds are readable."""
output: 1,02
